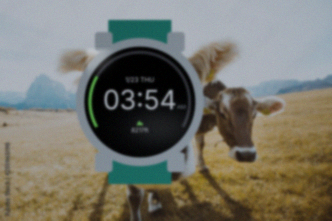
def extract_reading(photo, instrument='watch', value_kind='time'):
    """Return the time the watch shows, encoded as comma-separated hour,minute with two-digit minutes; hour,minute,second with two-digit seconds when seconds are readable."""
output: 3,54
